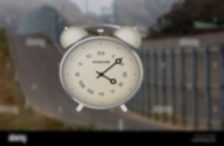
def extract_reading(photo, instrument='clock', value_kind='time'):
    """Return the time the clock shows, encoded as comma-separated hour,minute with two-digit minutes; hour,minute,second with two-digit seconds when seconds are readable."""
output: 4,08
